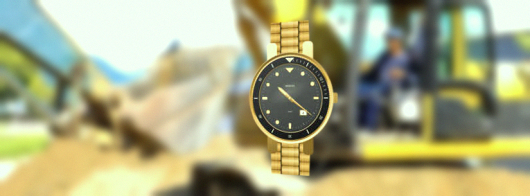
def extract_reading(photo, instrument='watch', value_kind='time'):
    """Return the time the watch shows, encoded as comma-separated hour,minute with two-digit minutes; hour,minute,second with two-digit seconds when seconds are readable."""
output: 10,21
